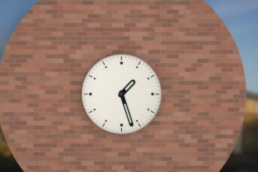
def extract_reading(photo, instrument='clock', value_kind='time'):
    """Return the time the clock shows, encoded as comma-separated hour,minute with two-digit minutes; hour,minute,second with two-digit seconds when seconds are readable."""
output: 1,27
